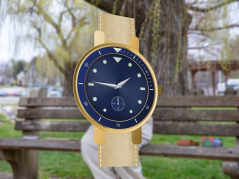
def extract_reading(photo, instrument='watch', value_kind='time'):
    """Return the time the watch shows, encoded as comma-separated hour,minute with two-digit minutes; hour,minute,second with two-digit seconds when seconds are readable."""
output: 1,46
